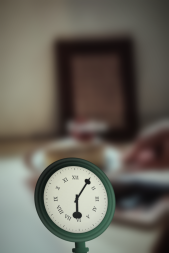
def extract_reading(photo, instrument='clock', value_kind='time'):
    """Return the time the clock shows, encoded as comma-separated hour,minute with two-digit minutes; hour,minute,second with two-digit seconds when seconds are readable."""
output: 6,06
